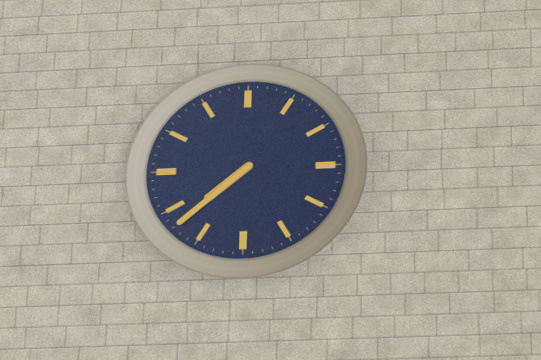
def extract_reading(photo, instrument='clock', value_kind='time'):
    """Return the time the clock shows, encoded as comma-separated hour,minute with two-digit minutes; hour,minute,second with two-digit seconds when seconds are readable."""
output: 7,38
